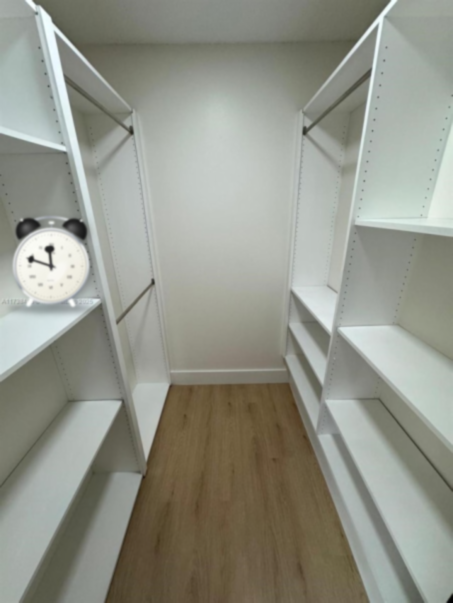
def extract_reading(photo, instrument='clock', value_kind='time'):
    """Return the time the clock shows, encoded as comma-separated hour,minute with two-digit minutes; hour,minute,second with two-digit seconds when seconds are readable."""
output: 11,48
